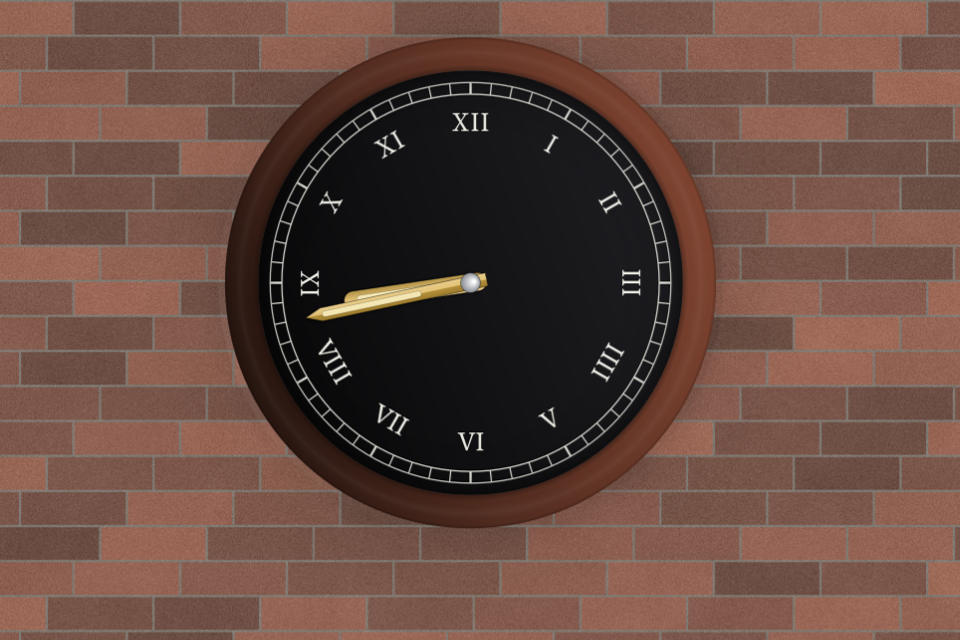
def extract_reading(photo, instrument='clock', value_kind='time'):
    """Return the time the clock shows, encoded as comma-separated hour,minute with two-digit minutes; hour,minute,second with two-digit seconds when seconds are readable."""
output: 8,43
